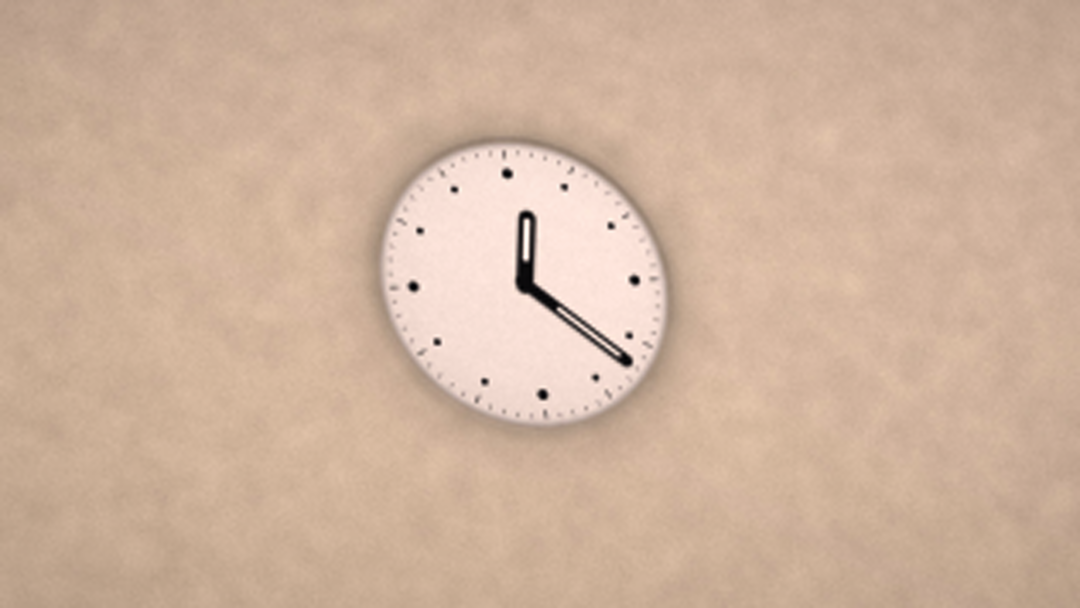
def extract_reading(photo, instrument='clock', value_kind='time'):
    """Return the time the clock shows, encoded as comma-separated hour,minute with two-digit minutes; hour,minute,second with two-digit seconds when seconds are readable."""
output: 12,22
